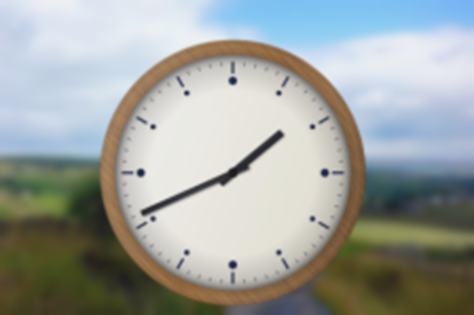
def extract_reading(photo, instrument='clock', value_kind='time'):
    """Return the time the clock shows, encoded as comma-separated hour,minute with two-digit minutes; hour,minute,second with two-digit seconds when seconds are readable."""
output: 1,41
